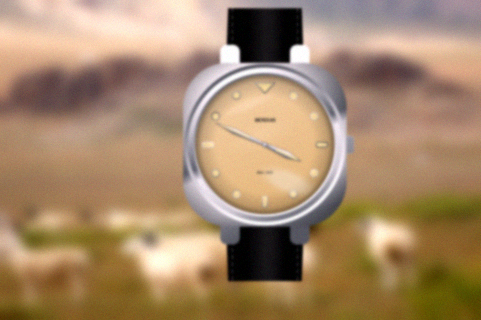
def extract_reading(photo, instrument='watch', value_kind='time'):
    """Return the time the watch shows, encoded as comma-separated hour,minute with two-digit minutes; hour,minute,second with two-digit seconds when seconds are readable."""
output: 3,49
